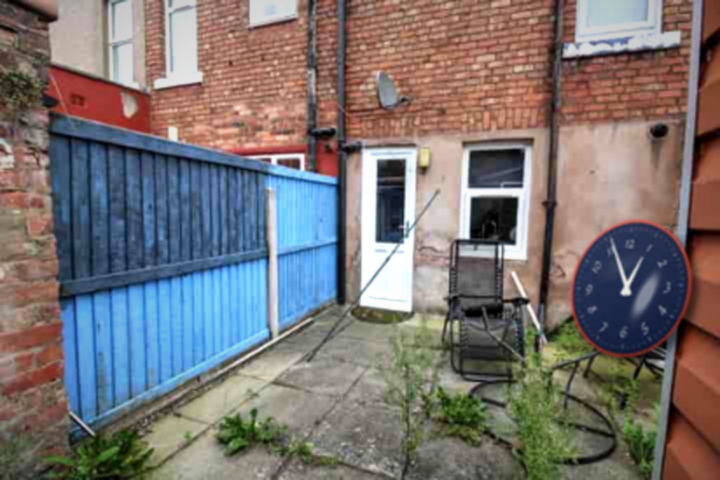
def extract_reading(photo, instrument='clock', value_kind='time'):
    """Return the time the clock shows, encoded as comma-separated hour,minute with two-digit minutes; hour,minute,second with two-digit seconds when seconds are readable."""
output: 12,56
